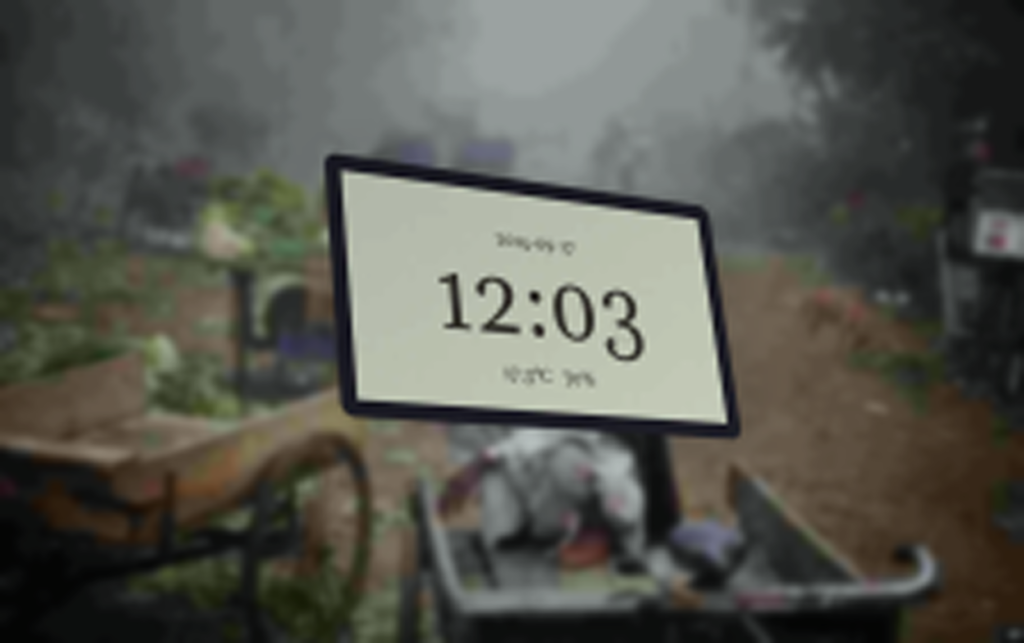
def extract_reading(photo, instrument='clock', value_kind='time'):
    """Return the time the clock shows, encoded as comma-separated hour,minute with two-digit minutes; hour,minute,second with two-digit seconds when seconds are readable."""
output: 12,03
